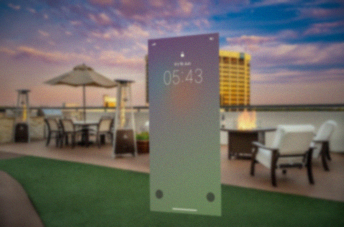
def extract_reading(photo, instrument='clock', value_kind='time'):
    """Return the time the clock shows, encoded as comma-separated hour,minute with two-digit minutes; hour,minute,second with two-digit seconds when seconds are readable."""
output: 5,43
